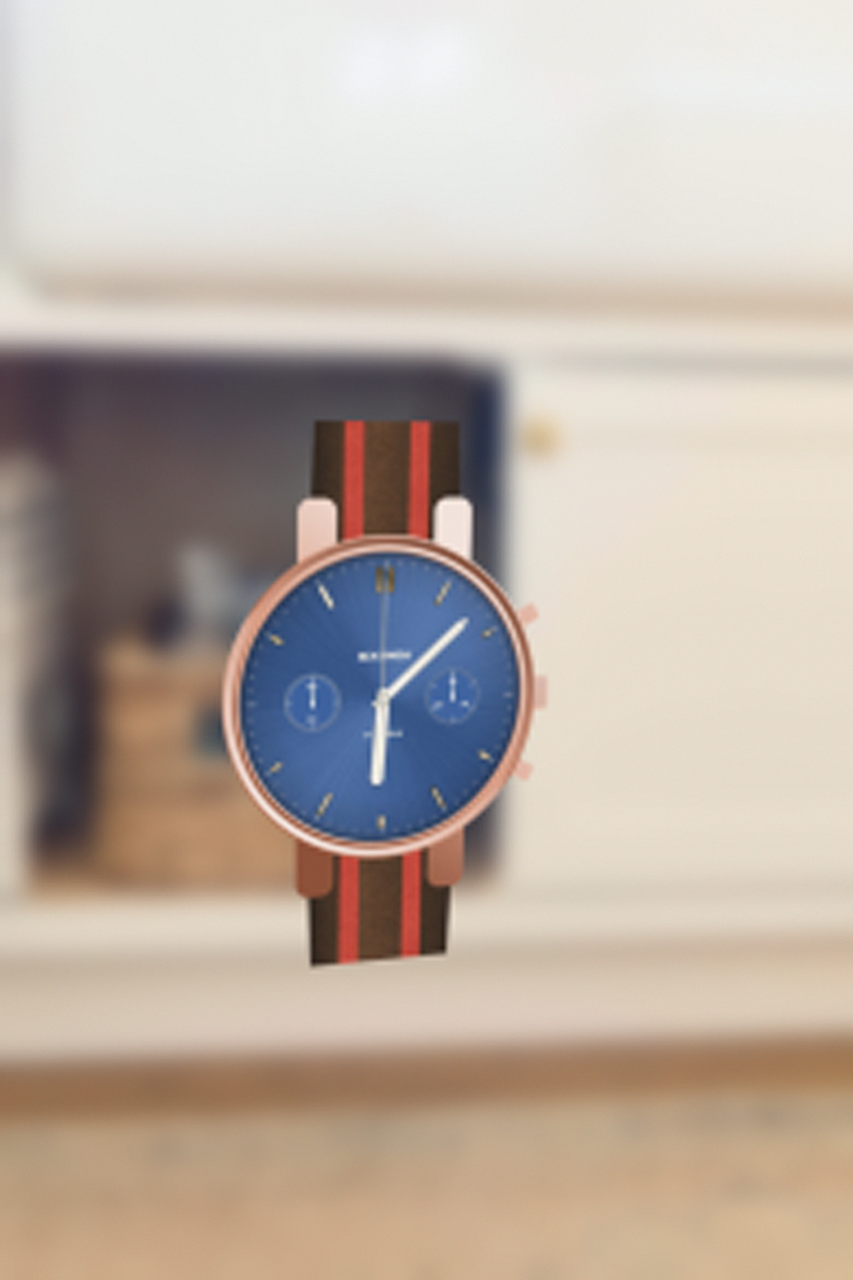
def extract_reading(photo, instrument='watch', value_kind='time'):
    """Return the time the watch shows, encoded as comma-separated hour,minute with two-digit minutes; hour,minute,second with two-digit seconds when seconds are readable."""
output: 6,08
